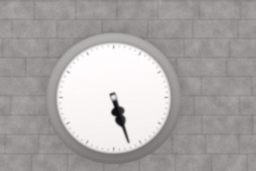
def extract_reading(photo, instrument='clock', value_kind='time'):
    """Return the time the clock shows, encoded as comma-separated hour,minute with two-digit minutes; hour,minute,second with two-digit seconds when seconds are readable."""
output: 5,27
